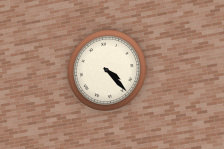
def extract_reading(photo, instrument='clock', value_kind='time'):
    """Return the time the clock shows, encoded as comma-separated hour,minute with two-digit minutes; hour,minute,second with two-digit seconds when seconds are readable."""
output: 4,24
